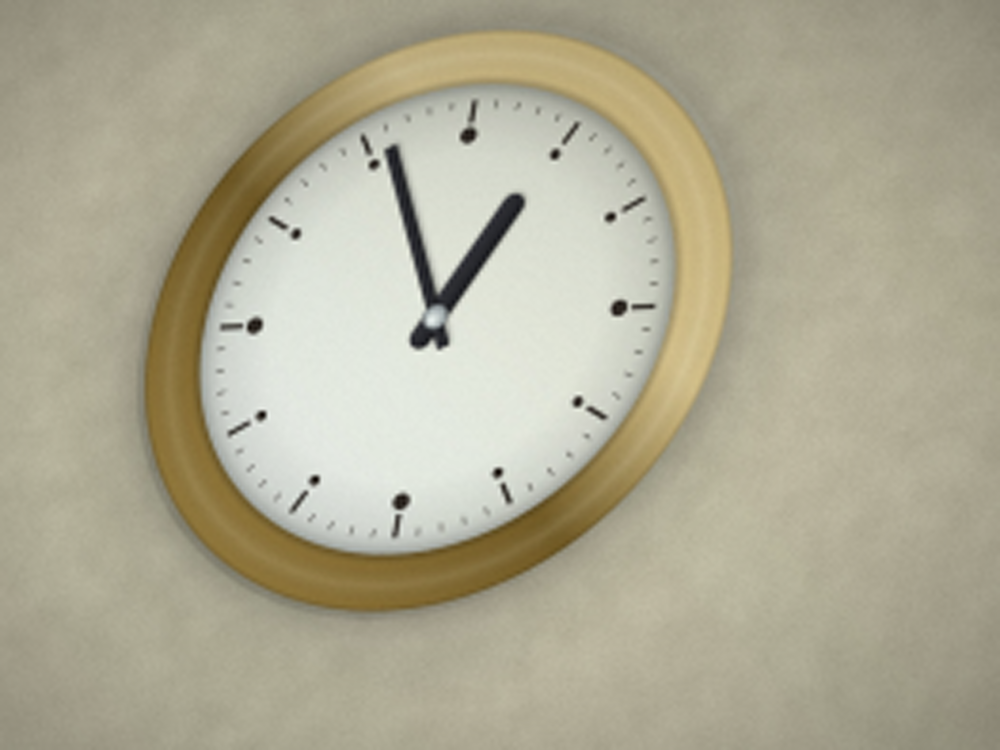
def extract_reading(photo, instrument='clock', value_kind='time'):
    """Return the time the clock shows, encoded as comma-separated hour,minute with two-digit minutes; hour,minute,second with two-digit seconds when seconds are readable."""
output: 12,56
